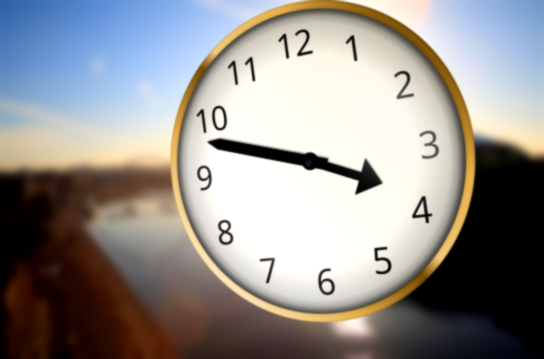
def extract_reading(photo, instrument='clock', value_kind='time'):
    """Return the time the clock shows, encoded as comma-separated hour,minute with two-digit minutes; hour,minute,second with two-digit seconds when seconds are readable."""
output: 3,48
